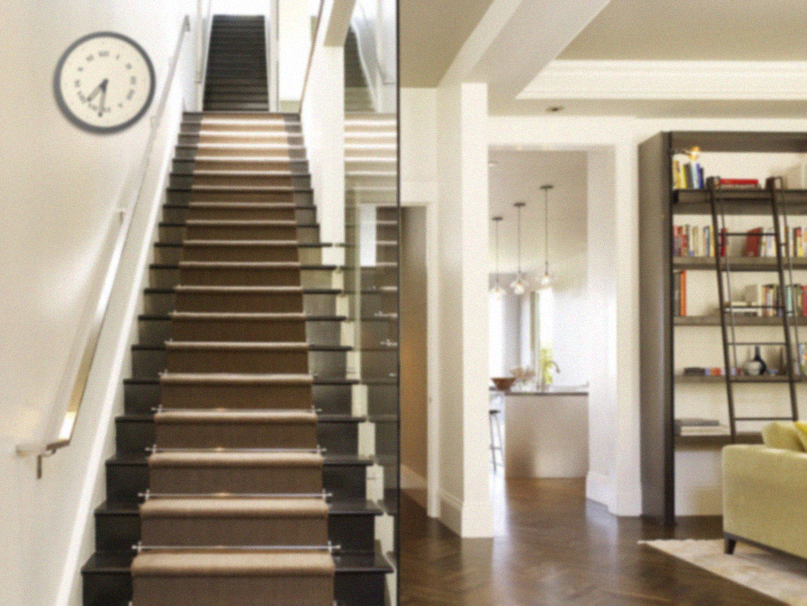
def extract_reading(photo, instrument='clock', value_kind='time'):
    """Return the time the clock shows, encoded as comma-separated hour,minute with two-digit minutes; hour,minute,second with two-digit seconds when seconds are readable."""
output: 7,32
